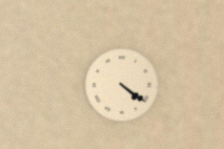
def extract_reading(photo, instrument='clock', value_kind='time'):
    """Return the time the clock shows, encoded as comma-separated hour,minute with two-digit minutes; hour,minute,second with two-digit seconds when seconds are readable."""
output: 4,21
